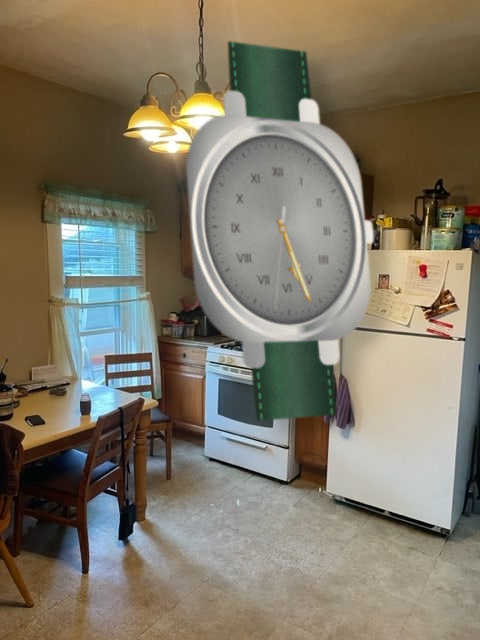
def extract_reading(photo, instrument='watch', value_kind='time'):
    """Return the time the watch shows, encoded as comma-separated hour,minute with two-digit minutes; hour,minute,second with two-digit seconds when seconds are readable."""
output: 5,26,32
